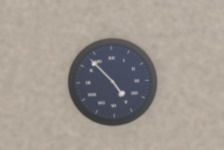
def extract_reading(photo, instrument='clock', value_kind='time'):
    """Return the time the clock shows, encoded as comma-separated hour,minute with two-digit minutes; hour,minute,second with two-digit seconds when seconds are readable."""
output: 4,53
